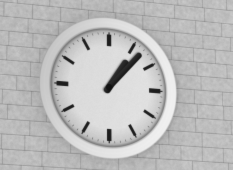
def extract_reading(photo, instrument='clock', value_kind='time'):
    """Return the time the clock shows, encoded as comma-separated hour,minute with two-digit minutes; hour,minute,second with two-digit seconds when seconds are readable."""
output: 1,07
